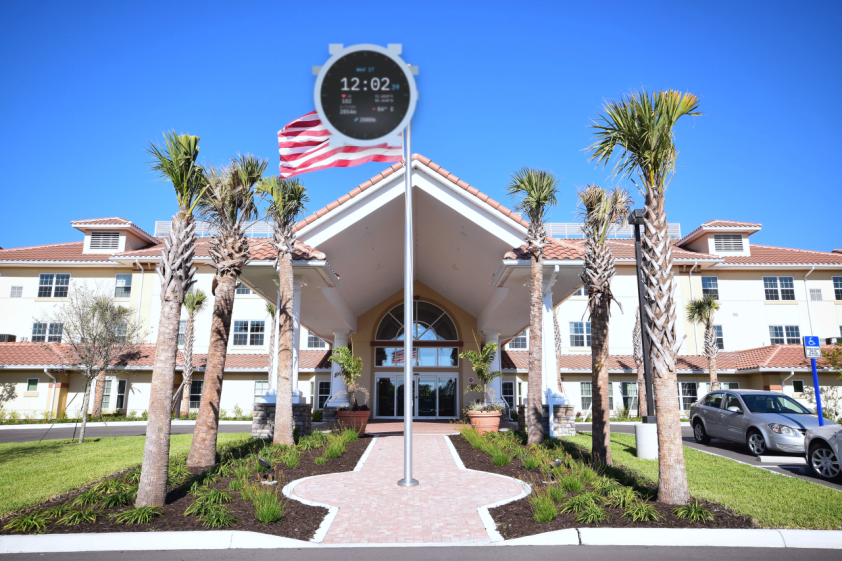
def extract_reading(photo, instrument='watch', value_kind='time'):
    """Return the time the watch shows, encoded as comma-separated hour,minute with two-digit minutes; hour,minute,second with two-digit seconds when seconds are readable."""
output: 12,02
